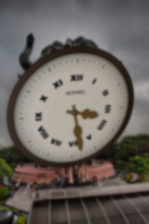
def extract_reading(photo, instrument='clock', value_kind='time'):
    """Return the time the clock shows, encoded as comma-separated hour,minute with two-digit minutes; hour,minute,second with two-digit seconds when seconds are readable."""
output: 3,28
